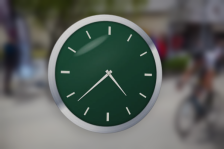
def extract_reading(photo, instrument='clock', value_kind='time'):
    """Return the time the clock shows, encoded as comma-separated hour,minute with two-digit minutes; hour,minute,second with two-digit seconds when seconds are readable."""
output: 4,38
